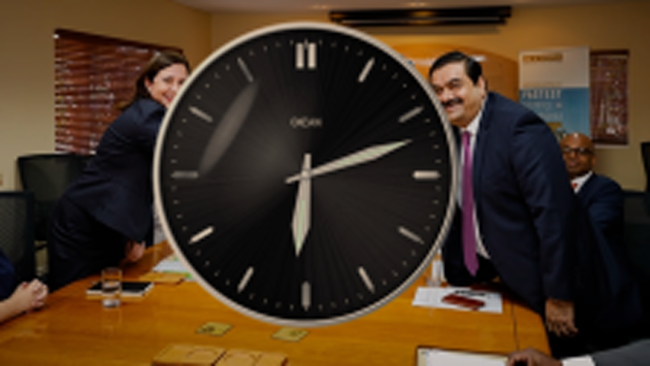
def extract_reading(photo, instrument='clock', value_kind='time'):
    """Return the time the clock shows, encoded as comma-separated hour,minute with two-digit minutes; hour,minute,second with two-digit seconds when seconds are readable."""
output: 6,12
